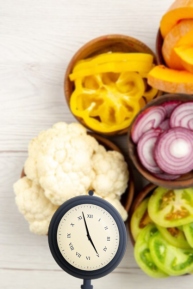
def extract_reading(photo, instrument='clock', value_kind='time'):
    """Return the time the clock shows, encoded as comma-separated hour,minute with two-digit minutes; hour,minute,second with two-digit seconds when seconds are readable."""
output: 4,57
